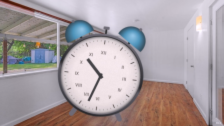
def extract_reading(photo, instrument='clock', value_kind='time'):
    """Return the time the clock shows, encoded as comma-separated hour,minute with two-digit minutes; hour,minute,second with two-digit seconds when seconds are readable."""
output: 10,33
